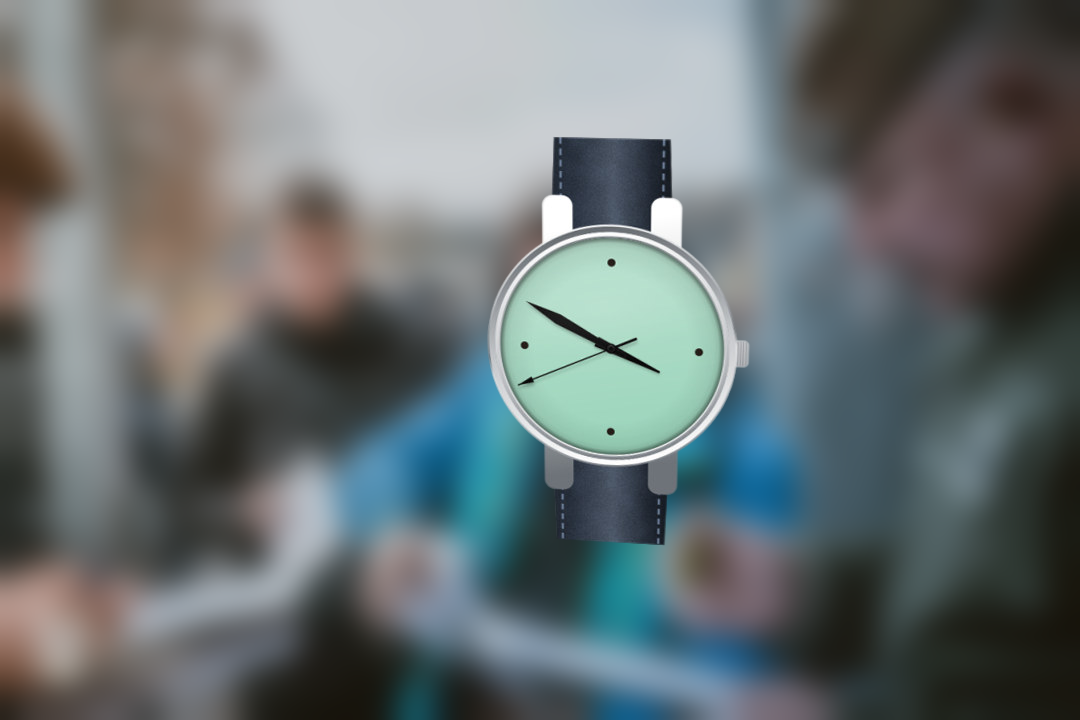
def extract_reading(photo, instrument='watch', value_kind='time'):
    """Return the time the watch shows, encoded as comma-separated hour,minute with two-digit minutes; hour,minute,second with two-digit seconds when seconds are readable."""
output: 3,49,41
